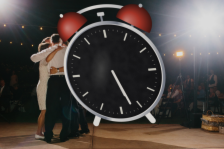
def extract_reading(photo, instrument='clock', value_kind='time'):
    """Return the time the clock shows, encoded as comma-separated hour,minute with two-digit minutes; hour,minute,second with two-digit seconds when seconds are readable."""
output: 5,27
